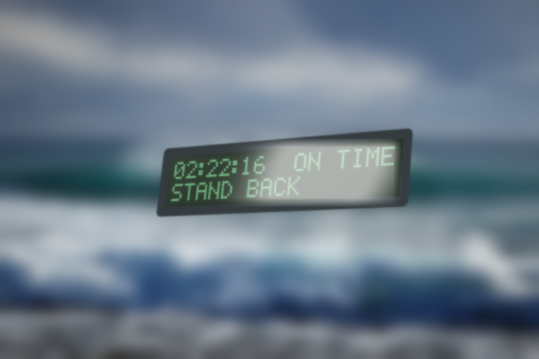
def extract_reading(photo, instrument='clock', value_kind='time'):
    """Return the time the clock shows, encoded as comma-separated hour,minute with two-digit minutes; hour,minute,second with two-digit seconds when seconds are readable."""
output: 2,22,16
